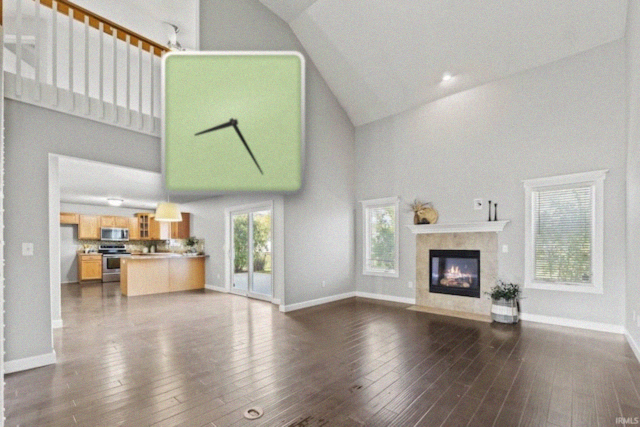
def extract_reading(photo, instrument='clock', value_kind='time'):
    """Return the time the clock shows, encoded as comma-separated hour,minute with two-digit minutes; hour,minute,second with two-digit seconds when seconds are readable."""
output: 8,25
